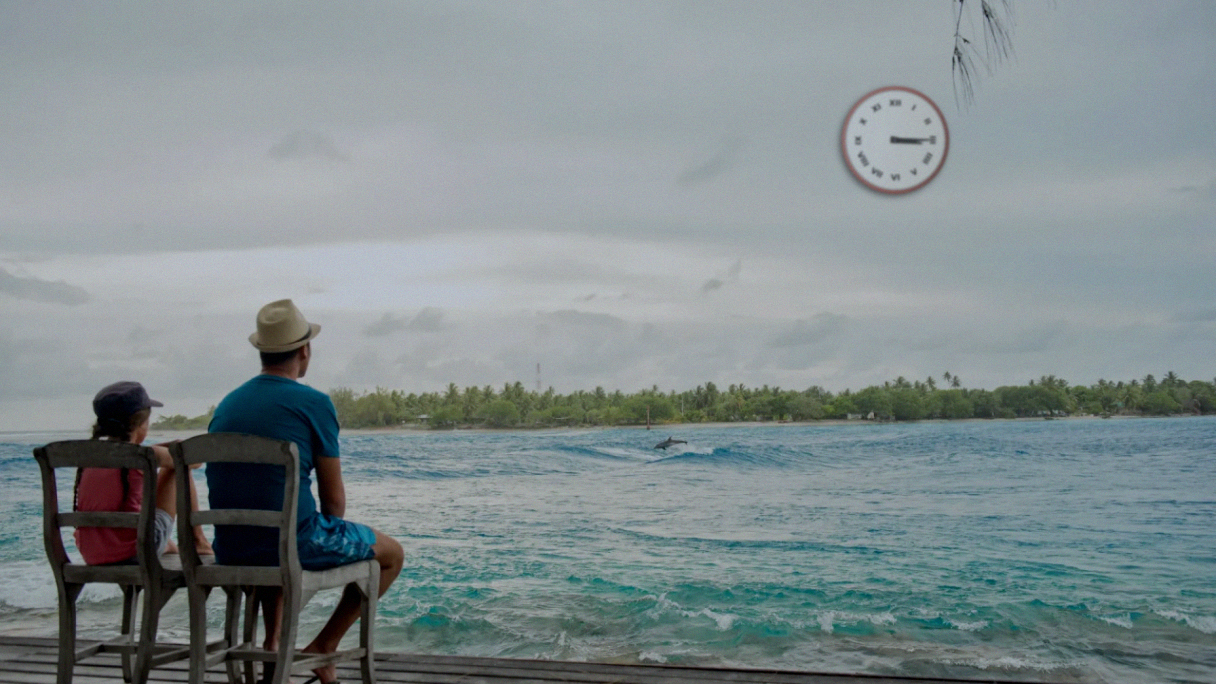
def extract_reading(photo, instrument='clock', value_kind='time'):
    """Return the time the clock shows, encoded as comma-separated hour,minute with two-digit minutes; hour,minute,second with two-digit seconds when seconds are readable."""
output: 3,15
